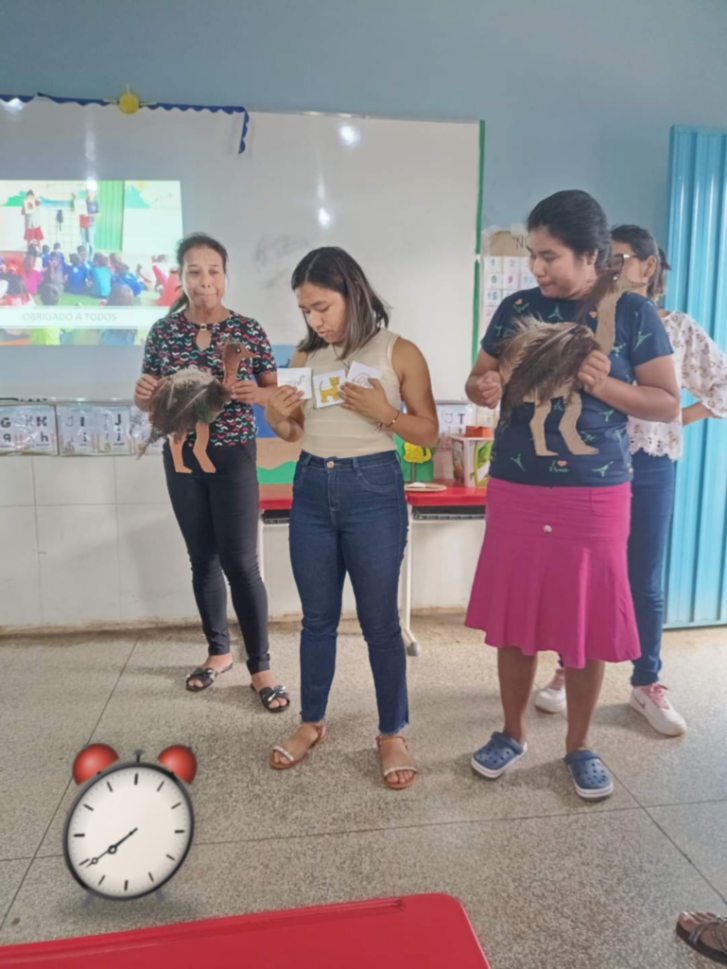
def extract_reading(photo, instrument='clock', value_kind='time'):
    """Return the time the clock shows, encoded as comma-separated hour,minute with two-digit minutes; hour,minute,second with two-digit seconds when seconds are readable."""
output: 7,39
